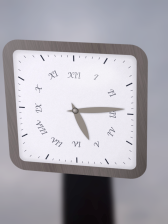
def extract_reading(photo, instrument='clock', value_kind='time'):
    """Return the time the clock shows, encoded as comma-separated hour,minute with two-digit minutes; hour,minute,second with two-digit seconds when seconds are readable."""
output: 5,14
